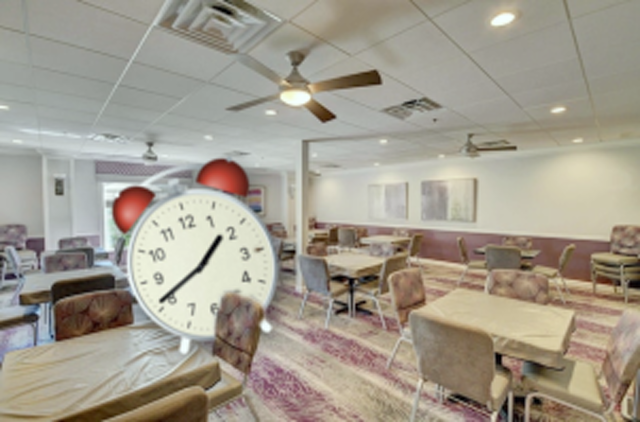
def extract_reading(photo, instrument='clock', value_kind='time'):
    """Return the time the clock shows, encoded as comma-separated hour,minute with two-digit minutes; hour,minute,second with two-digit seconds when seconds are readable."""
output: 1,41
